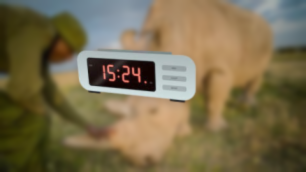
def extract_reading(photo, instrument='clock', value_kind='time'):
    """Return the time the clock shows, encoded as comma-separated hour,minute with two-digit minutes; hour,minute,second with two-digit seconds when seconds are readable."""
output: 15,24
